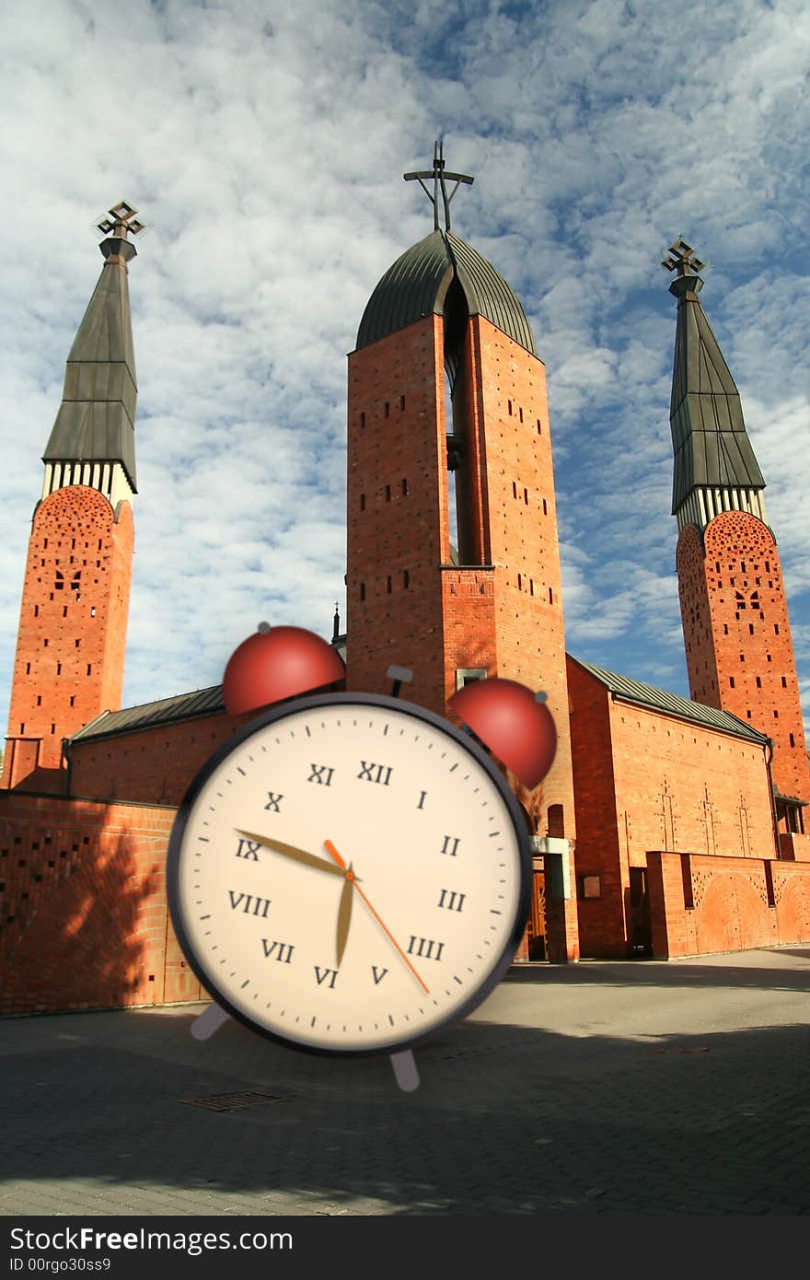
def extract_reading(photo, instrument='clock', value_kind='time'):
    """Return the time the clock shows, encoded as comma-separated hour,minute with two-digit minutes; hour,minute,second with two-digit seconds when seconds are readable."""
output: 5,46,22
